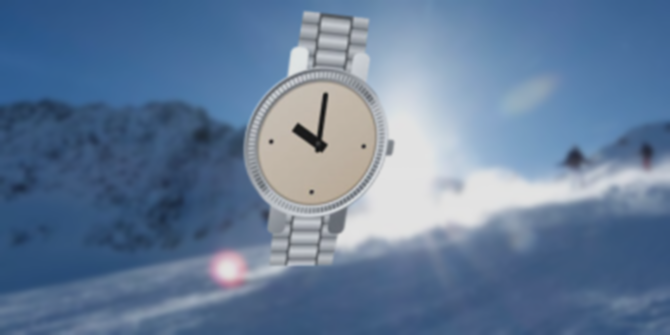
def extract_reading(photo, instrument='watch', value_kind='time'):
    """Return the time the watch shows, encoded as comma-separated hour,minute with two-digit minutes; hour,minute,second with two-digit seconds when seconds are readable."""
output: 10,00
